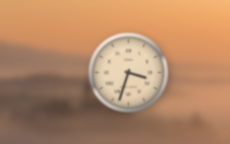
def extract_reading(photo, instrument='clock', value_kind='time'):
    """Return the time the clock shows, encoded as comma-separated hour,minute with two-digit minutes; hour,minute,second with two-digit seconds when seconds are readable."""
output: 3,33
